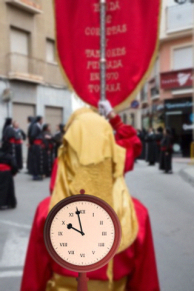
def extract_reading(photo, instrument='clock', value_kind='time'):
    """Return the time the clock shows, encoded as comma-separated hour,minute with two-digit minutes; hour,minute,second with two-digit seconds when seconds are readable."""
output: 9,58
